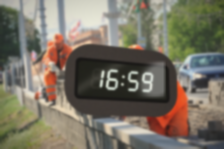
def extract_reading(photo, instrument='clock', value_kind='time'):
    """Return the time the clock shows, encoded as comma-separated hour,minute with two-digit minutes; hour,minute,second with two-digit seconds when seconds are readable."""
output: 16,59
